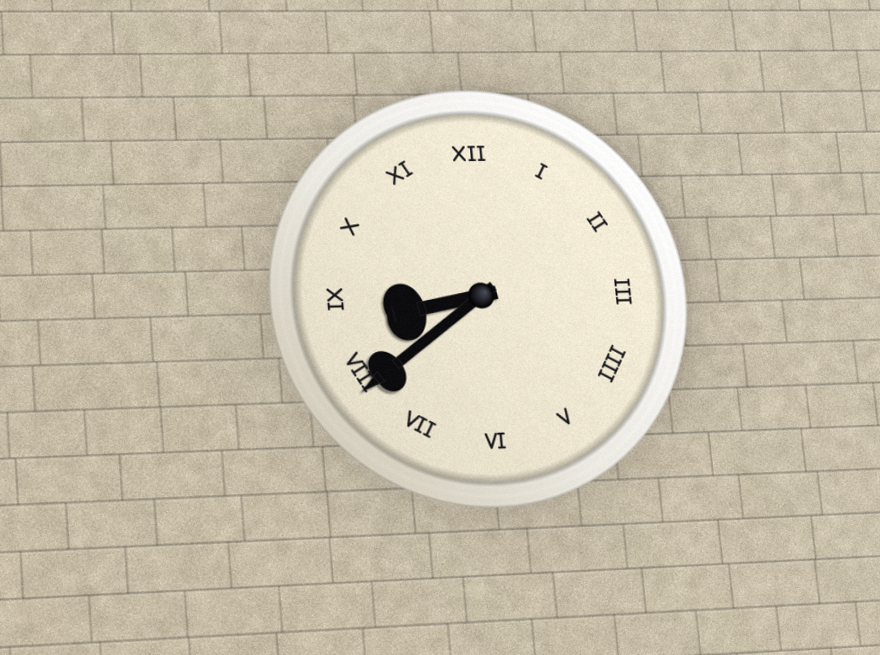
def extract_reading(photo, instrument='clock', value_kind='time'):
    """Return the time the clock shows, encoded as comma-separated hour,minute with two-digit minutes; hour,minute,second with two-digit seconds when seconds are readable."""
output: 8,39
